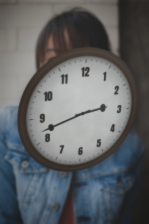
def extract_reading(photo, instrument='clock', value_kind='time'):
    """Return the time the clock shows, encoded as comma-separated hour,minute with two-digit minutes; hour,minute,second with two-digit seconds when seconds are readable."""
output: 2,42
